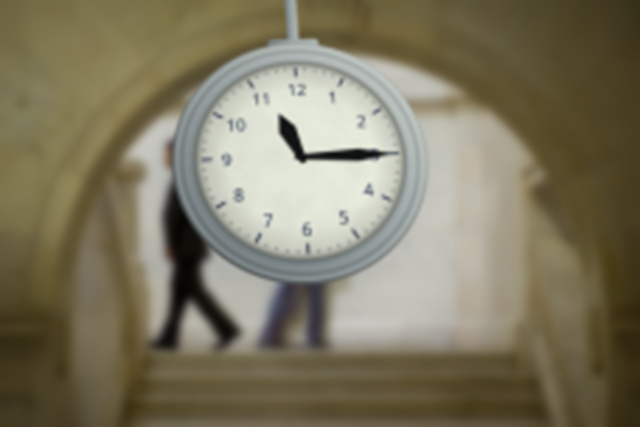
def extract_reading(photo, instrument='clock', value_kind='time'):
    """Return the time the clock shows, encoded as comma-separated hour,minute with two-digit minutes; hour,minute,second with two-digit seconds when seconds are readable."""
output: 11,15
